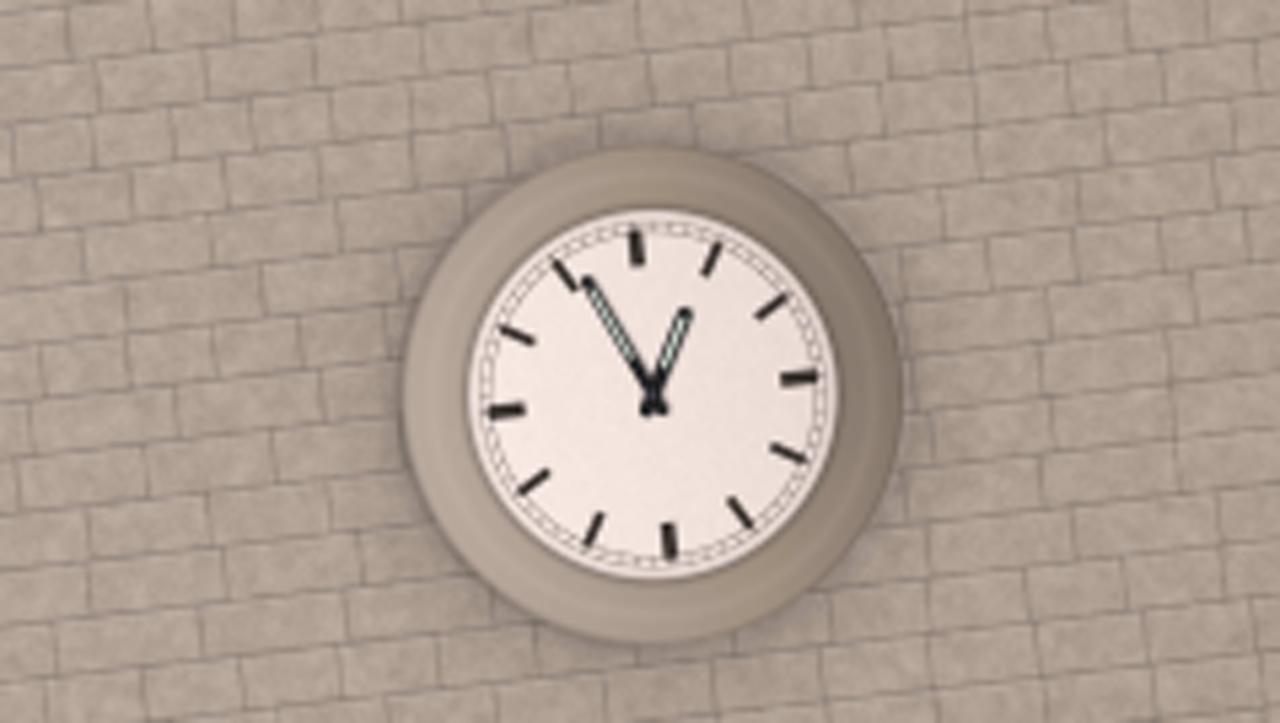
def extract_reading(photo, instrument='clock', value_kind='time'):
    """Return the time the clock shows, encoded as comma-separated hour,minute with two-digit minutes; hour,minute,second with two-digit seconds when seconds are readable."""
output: 12,56
